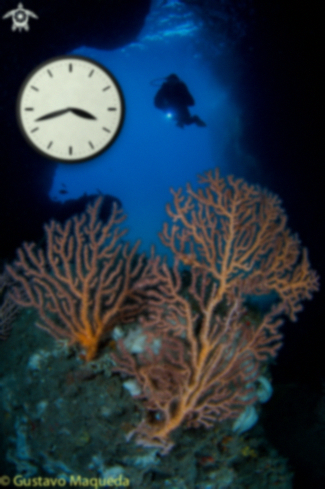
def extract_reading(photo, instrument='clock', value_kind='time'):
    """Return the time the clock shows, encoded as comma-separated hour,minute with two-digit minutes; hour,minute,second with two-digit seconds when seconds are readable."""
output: 3,42
